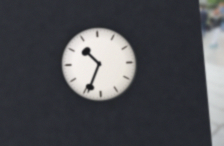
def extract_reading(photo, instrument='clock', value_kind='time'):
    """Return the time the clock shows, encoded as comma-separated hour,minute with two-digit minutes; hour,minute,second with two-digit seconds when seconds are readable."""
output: 10,34
